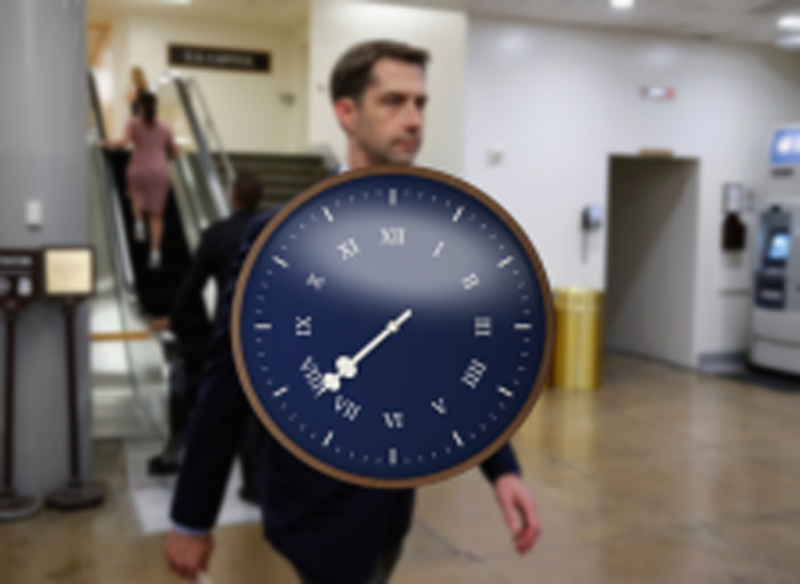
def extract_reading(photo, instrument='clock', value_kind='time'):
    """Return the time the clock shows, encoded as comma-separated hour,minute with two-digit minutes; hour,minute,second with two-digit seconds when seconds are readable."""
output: 7,38
